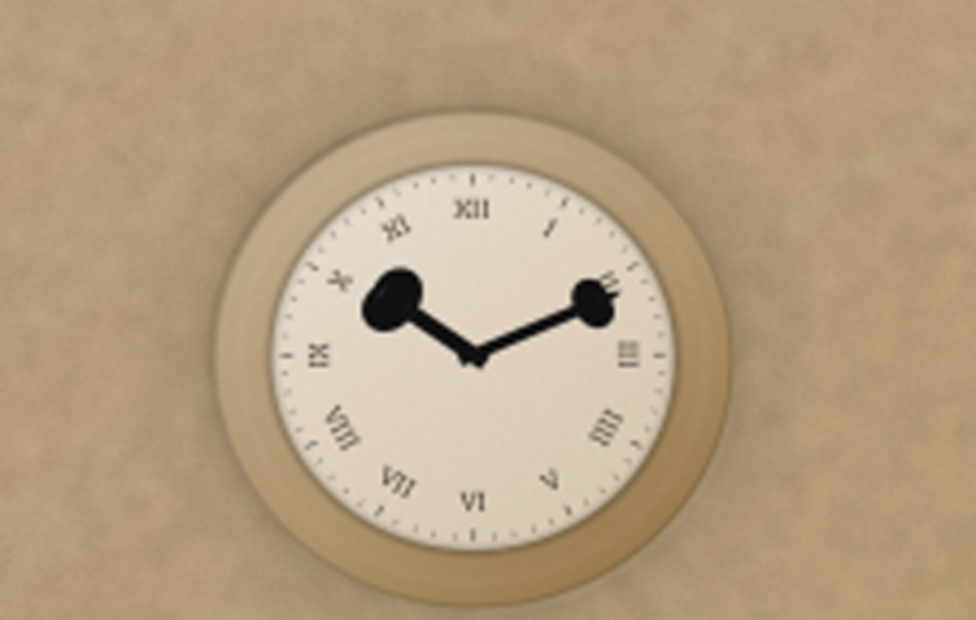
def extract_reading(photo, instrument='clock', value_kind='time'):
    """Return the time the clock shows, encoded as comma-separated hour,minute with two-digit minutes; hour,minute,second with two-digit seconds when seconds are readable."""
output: 10,11
